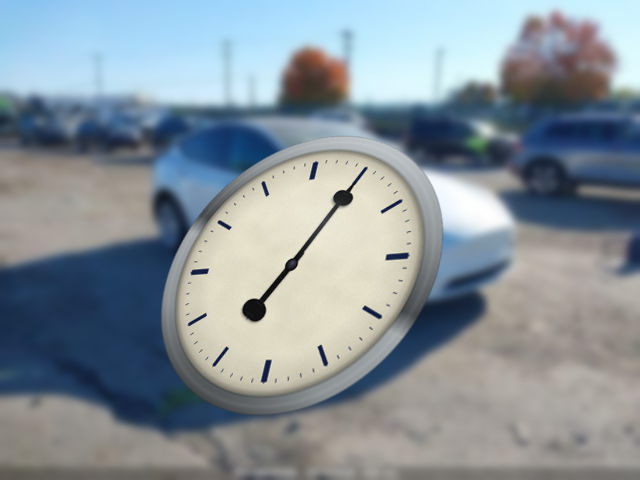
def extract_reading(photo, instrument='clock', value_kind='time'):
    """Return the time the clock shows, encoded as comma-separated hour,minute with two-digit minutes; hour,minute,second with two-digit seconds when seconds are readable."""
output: 7,05
